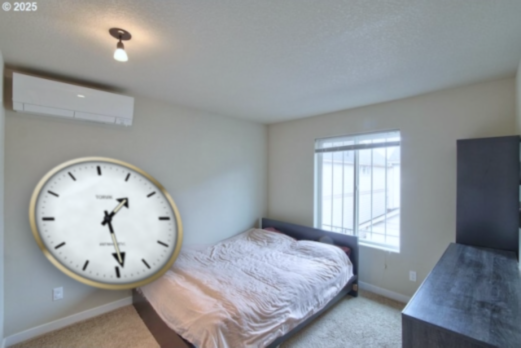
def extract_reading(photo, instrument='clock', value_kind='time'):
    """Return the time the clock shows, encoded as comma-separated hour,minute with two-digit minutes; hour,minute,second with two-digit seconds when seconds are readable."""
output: 1,29
